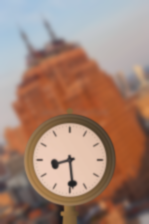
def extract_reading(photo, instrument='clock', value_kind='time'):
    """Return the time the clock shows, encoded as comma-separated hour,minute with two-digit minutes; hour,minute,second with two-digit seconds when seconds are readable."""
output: 8,29
